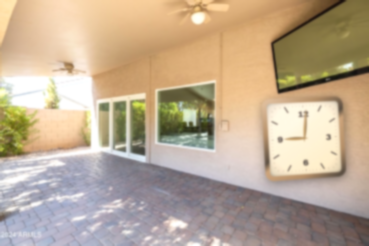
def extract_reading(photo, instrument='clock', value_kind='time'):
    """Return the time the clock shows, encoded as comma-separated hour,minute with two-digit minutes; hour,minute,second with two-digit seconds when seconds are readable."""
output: 9,01
